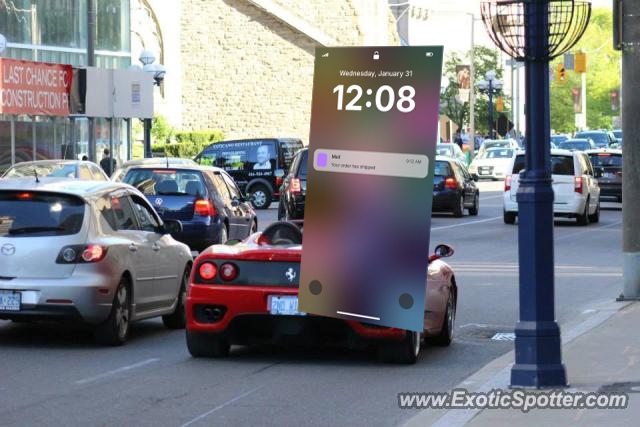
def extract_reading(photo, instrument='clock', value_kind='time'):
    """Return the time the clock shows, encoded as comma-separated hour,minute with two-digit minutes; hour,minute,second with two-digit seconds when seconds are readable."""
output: 12,08
